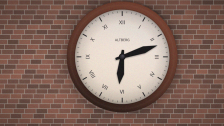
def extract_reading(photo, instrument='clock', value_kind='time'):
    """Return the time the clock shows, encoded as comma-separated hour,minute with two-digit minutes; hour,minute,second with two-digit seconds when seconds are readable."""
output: 6,12
